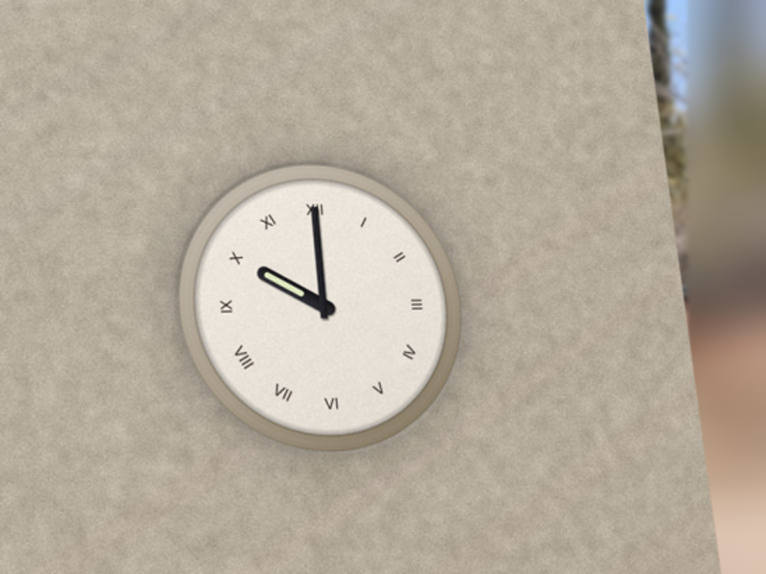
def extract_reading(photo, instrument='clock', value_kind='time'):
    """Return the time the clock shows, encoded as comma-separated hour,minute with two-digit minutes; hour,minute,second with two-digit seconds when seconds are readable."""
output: 10,00
